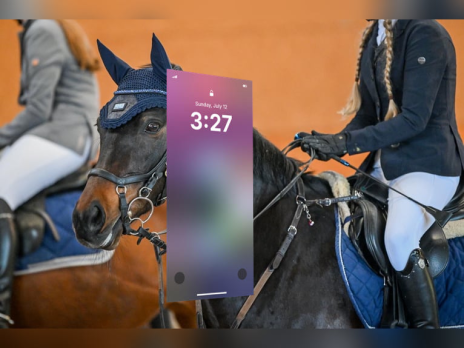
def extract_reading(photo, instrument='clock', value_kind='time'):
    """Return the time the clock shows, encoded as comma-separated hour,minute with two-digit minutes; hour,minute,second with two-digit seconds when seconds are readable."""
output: 3,27
